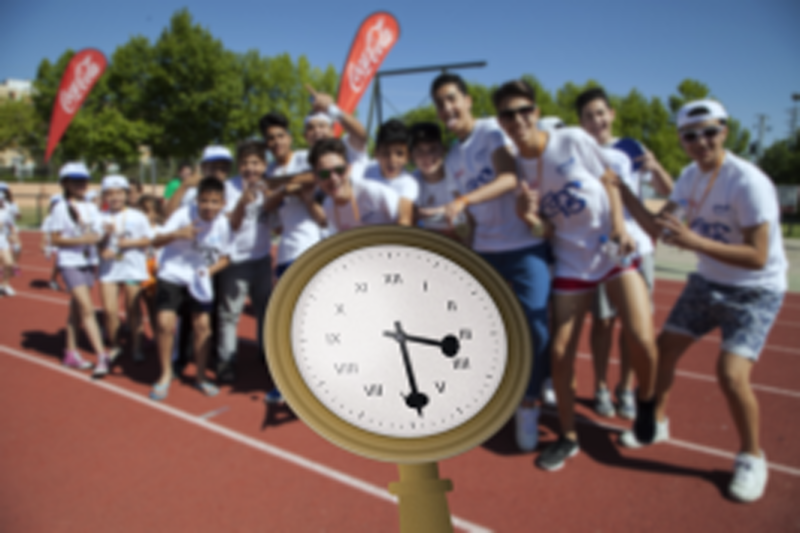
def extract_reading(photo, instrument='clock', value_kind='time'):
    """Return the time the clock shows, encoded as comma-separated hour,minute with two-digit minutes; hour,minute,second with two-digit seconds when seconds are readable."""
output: 3,29
